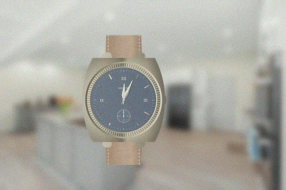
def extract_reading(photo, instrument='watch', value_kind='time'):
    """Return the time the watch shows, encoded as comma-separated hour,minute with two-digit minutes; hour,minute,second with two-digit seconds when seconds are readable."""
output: 12,04
